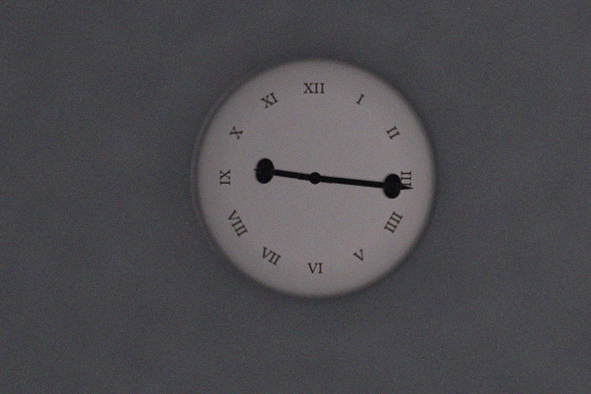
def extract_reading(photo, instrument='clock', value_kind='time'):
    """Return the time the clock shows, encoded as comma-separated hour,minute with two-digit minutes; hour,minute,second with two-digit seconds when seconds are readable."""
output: 9,16
